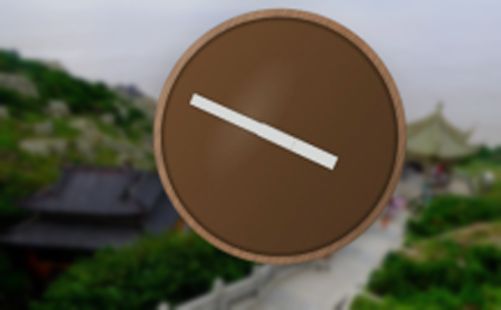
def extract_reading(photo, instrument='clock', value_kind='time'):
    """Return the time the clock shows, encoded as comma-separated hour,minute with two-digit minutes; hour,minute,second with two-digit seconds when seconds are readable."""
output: 3,49
